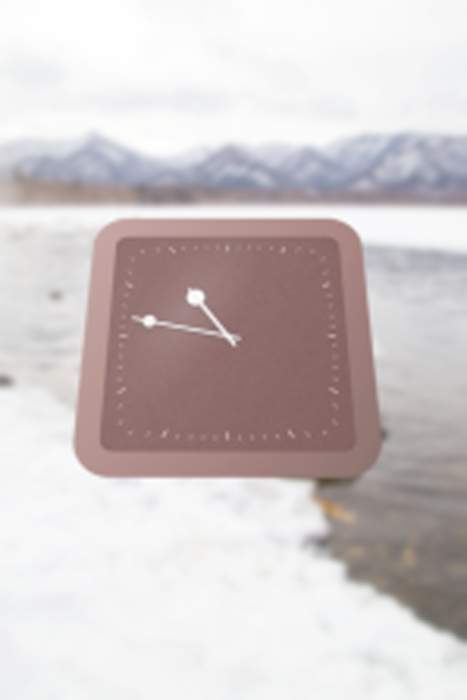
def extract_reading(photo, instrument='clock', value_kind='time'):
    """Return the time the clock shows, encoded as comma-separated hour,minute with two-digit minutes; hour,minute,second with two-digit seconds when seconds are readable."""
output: 10,47
